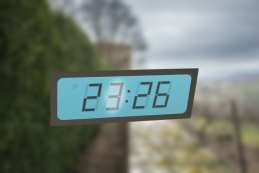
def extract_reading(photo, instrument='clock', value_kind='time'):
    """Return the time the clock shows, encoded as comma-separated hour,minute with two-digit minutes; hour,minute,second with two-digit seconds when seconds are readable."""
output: 23,26
